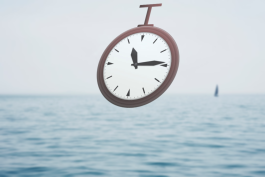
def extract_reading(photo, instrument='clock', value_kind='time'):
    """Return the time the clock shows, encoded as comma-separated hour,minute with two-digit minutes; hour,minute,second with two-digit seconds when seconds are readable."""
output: 11,14
